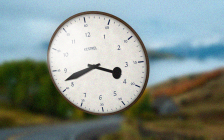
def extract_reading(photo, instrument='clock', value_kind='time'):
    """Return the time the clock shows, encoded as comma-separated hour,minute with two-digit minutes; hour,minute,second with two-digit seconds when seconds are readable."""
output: 3,42
